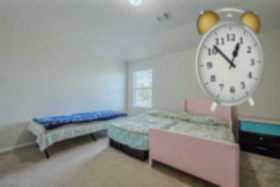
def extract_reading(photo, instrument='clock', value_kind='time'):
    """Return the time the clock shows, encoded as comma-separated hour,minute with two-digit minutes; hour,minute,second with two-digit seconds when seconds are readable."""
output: 12,52
